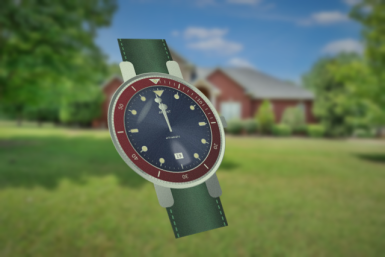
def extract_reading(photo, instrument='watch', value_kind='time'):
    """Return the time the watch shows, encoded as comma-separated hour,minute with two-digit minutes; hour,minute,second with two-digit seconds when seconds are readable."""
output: 11,59
